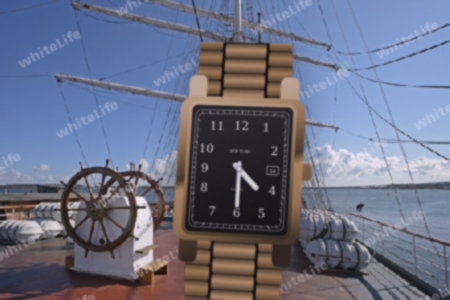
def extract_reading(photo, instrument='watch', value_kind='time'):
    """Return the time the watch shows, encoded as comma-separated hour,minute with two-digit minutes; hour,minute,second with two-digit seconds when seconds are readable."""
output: 4,30
